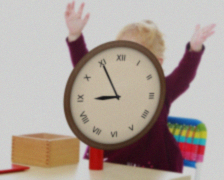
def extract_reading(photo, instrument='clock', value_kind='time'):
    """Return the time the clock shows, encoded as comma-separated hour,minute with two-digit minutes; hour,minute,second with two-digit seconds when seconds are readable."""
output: 8,55
